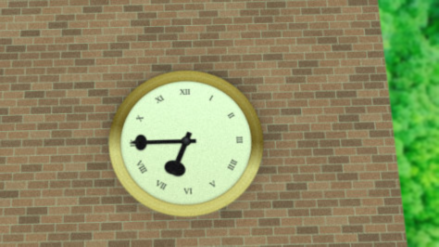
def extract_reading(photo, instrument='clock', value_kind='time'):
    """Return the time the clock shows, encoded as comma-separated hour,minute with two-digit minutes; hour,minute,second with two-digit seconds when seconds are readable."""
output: 6,45
